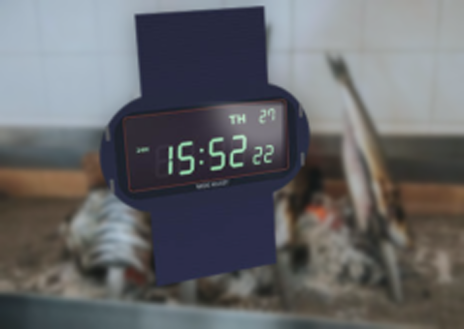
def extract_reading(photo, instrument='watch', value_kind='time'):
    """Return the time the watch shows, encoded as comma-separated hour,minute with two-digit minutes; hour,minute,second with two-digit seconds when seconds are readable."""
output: 15,52,22
